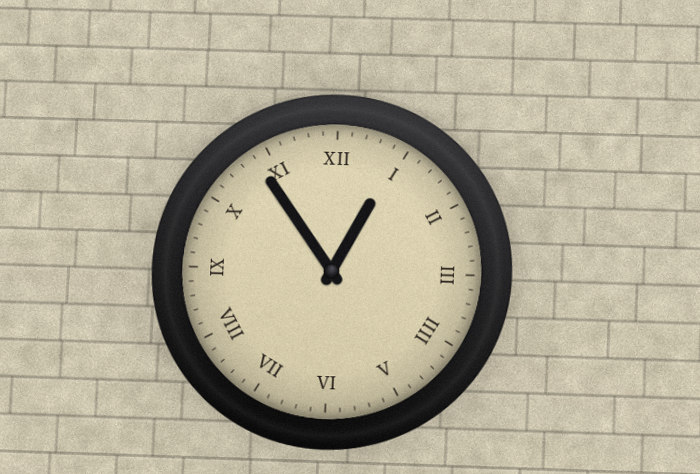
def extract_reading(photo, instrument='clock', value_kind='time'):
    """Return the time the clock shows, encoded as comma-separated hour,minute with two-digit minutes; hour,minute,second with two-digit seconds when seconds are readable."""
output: 12,54
